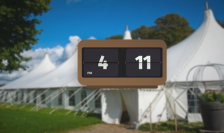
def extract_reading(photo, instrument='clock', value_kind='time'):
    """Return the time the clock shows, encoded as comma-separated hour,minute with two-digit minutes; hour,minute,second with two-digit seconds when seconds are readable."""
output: 4,11
